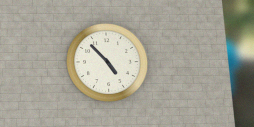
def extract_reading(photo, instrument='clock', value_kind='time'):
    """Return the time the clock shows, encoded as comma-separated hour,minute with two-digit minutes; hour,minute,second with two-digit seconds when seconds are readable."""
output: 4,53
